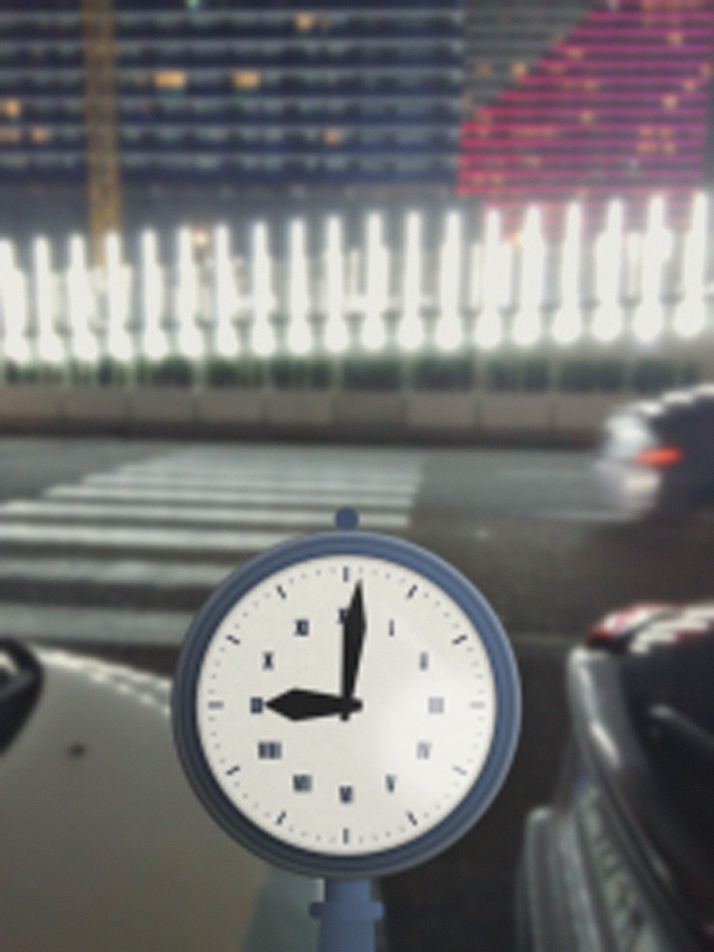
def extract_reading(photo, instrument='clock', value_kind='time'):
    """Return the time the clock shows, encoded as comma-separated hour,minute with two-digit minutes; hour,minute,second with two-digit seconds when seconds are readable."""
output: 9,01
